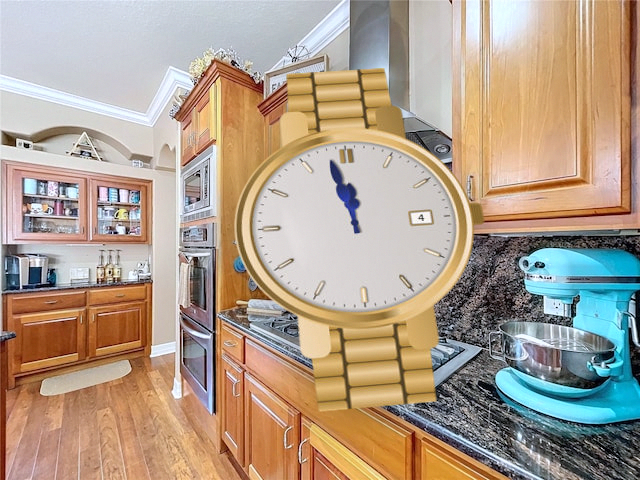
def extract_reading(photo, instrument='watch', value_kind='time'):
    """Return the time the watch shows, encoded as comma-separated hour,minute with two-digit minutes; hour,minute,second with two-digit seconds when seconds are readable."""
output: 11,58
